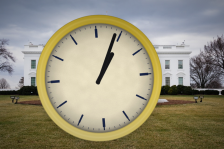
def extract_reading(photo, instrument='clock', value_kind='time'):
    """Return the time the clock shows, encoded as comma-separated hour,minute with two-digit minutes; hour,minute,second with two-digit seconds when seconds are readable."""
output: 1,04
